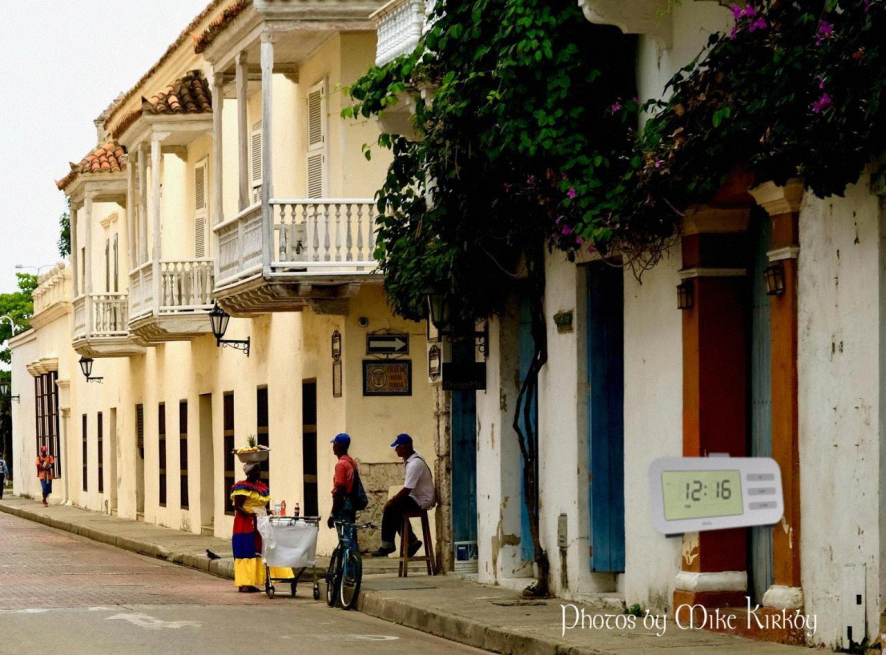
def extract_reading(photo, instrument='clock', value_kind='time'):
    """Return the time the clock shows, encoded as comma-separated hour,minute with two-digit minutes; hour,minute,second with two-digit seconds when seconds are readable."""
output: 12,16
